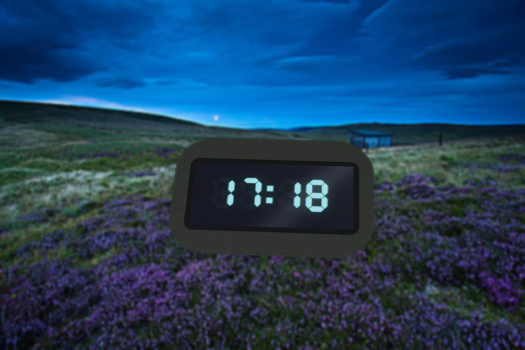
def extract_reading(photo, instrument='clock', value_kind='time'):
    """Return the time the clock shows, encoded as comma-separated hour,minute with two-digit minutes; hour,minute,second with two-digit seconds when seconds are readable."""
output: 17,18
